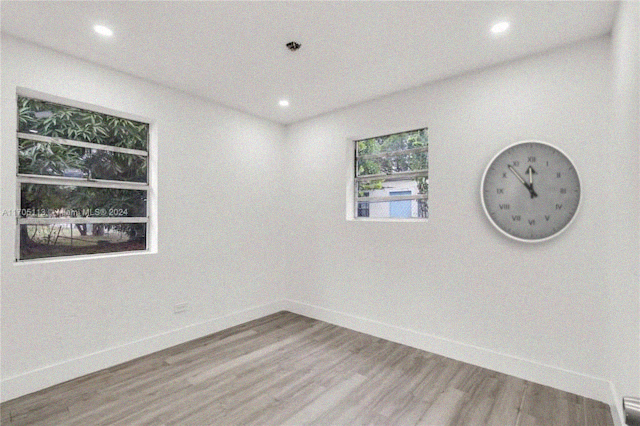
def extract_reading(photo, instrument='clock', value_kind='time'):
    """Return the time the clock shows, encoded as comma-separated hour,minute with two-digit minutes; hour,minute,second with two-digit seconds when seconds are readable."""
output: 11,53
